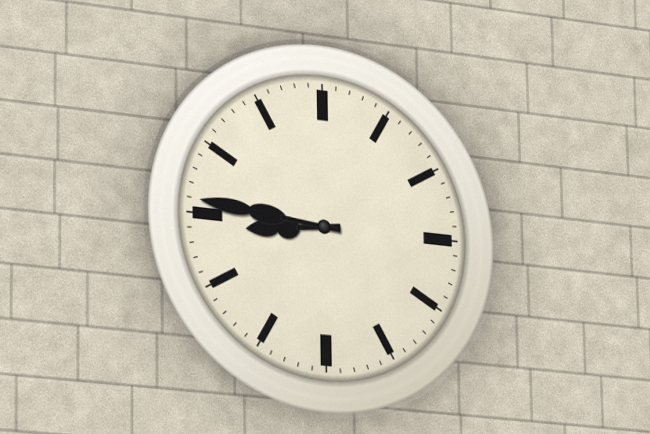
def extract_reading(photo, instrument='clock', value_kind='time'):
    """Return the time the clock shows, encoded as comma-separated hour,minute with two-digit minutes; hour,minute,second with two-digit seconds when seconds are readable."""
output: 8,46
